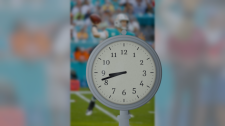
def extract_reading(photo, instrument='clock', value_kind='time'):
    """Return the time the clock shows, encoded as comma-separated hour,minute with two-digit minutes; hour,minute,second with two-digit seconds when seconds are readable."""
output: 8,42
